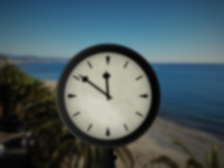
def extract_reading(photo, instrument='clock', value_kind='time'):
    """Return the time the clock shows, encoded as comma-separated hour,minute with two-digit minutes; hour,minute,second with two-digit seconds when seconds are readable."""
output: 11,51
